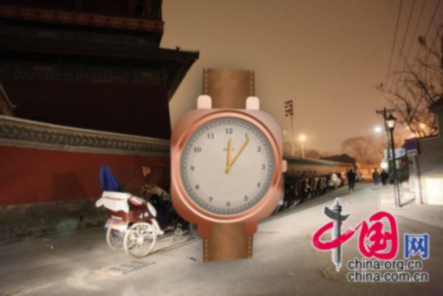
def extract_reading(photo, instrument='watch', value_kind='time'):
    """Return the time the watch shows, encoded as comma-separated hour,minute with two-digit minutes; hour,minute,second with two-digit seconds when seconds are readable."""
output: 12,06
